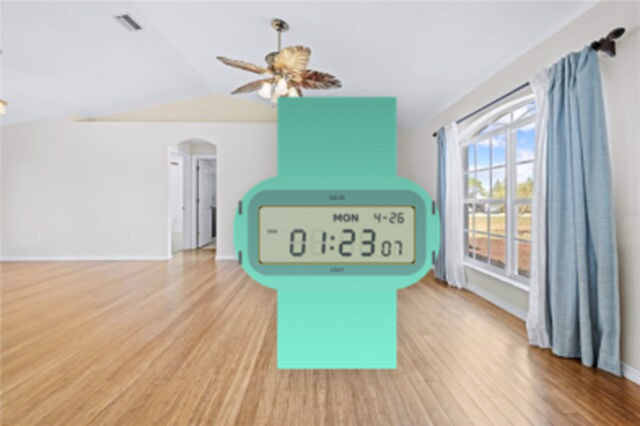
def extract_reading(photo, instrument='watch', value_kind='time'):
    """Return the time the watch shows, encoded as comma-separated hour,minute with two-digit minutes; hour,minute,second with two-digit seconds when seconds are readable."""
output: 1,23,07
